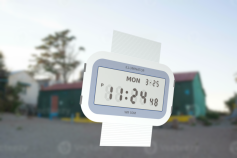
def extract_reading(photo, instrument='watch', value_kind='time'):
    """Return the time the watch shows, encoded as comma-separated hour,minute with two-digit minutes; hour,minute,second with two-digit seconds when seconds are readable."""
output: 11,24,48
